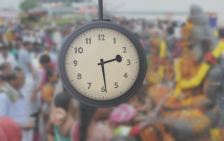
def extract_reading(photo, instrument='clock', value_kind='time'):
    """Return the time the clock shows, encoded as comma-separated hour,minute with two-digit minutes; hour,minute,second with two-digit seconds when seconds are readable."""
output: 2,29
